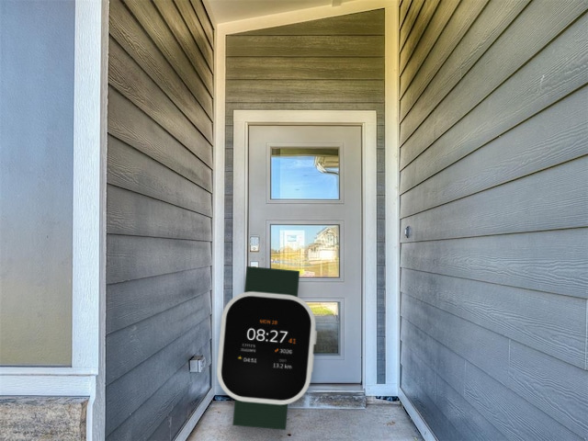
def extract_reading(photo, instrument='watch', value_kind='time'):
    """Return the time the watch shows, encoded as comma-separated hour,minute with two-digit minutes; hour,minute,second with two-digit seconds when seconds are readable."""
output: 8,27
